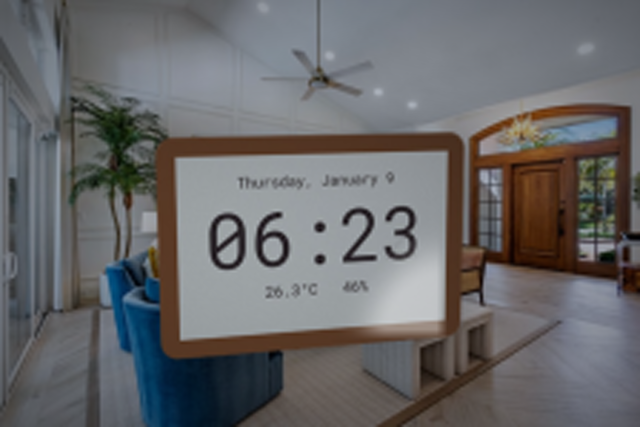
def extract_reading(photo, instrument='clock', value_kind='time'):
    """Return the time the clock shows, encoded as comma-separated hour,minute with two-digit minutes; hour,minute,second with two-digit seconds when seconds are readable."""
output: 6,23
